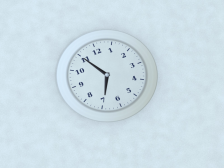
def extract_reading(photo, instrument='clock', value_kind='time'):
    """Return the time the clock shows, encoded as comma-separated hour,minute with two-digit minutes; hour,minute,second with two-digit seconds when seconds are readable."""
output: 6,55
